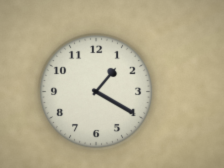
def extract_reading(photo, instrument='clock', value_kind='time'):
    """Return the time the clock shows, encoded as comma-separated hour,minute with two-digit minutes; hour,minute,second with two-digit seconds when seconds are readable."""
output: 1,20
